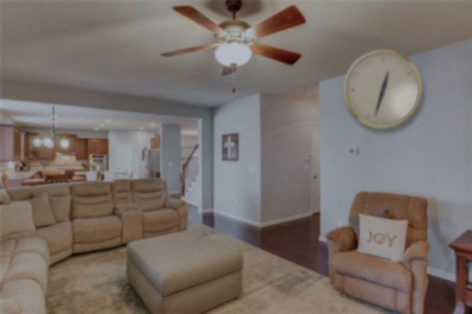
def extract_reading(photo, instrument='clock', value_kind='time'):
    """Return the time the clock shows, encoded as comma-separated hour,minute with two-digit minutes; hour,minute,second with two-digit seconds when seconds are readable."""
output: 12,33
